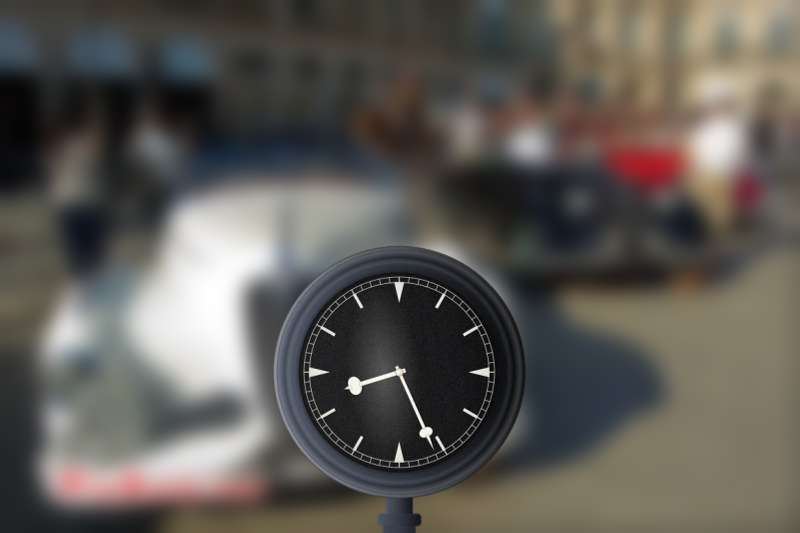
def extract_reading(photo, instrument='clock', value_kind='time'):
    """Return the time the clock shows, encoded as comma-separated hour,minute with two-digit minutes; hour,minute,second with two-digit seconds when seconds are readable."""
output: 8,26
